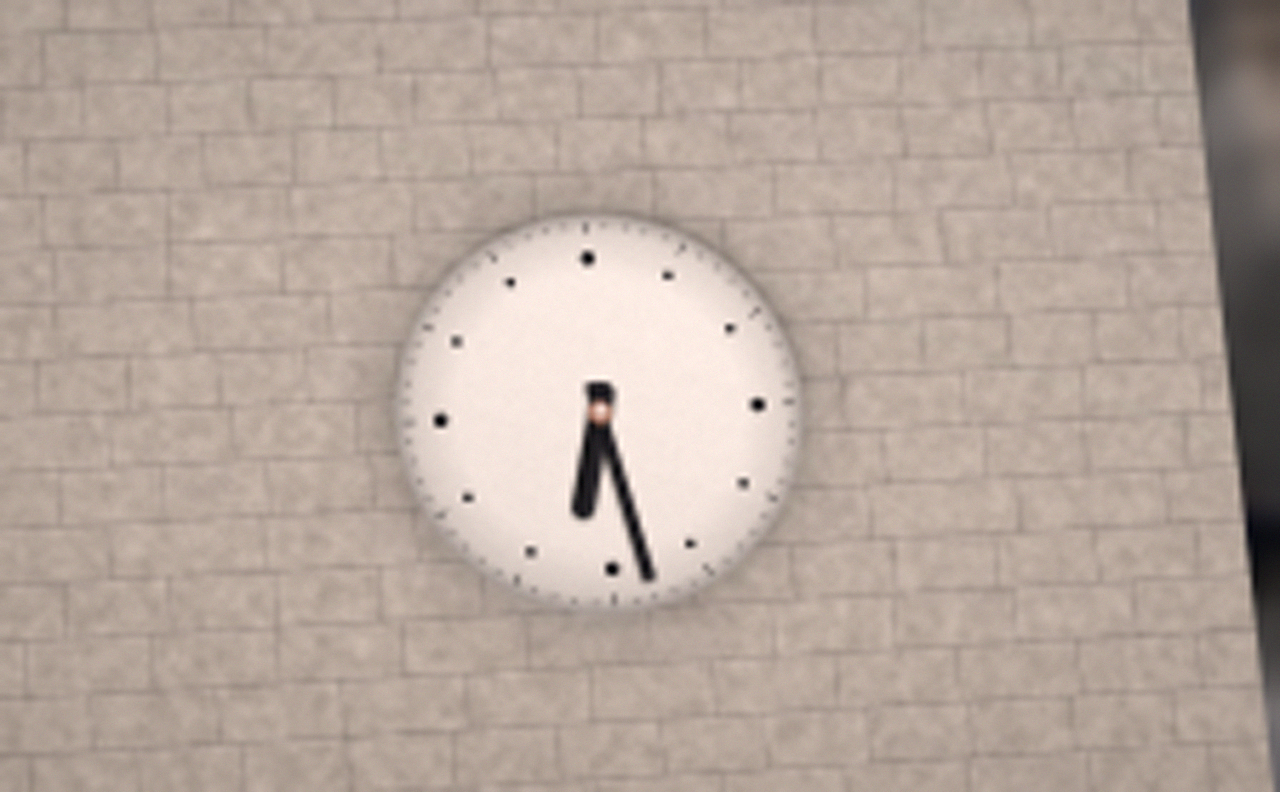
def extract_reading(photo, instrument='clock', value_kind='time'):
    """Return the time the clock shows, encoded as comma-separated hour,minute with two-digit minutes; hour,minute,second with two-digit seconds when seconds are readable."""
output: 6,28
